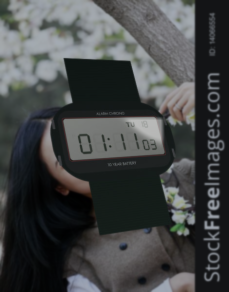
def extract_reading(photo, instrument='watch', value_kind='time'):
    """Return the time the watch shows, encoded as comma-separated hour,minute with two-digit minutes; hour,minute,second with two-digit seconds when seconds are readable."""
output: 1,11,03
